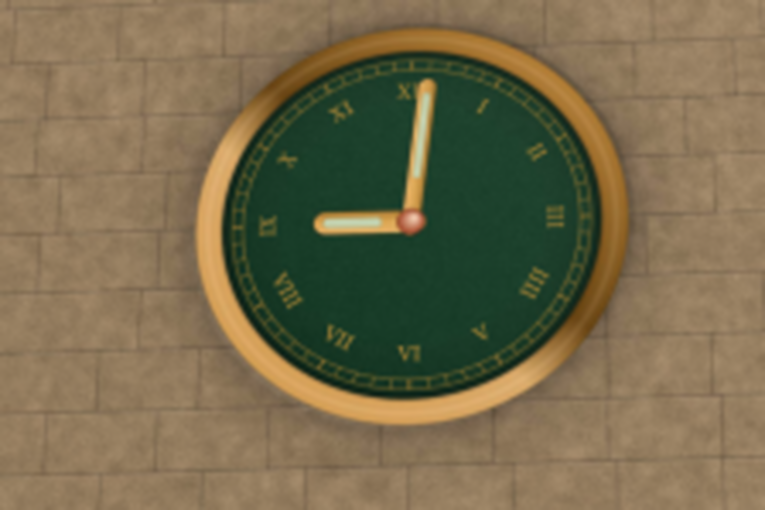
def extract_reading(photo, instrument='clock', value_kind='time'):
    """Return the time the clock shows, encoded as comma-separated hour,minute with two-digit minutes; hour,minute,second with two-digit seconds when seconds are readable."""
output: 9,01
